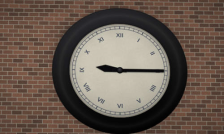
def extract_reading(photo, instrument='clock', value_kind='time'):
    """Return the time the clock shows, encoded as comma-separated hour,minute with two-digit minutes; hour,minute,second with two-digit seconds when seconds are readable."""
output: 9,15
